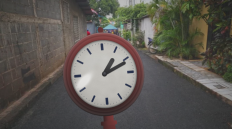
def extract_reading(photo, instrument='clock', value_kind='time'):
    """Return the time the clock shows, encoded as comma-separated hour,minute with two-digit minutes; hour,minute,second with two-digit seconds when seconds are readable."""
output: 1,11
